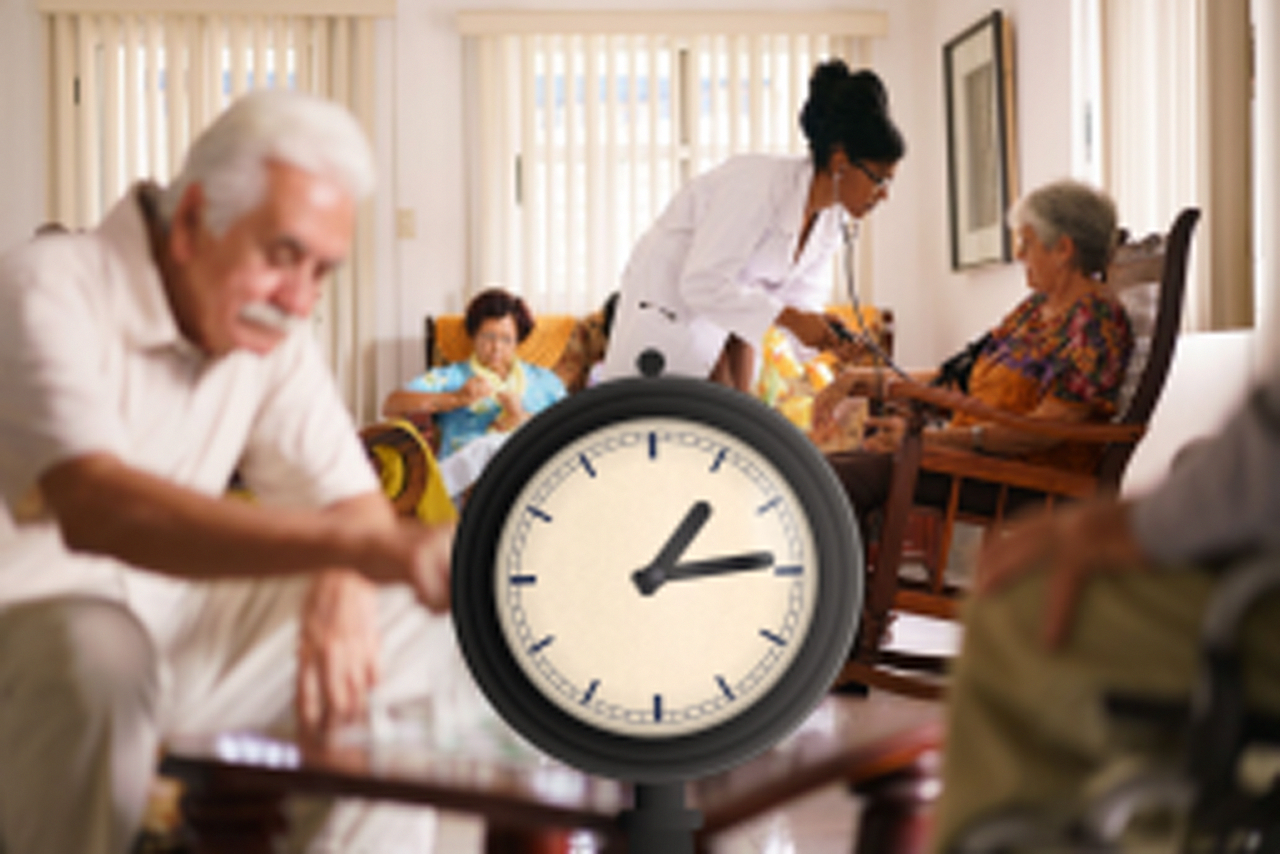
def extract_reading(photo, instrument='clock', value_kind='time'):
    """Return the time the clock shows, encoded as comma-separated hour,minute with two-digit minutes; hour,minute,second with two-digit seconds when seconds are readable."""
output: 1,14
